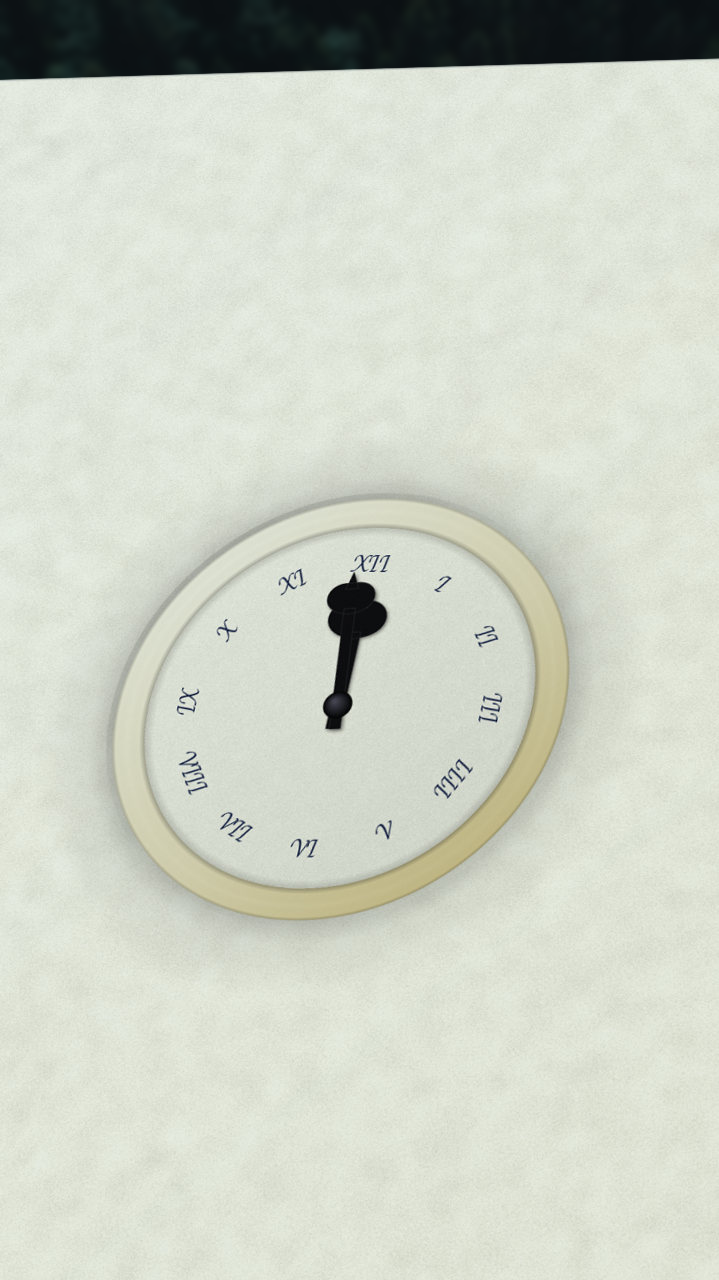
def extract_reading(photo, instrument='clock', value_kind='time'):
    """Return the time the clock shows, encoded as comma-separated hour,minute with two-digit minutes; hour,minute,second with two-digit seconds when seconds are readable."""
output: 11,59
